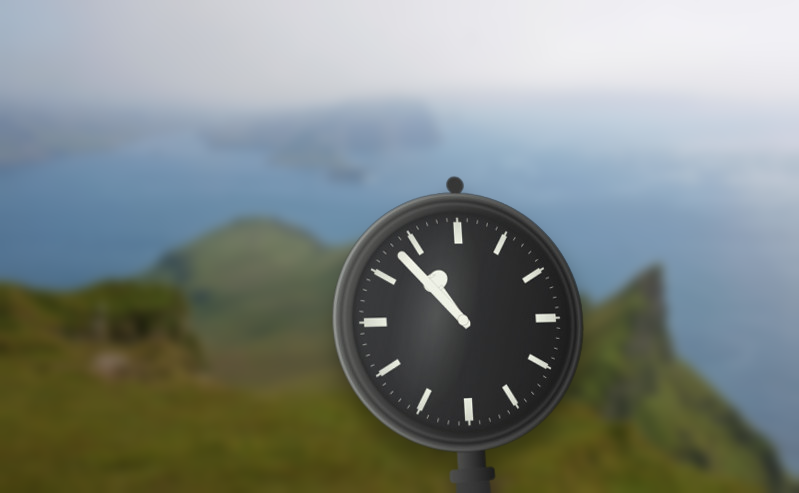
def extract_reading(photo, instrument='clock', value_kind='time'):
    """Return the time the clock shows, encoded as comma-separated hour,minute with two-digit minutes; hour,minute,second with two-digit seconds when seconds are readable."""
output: 10,53
